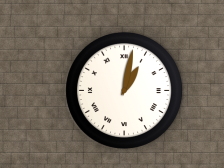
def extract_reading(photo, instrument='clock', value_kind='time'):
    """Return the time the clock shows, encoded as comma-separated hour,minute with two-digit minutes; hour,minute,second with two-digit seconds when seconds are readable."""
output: 1,02
